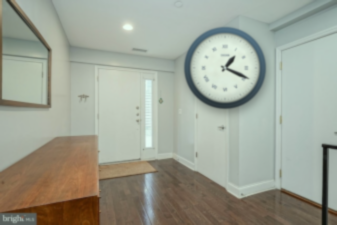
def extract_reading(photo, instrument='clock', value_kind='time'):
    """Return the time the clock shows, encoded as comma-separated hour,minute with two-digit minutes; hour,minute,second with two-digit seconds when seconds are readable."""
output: 1,19
